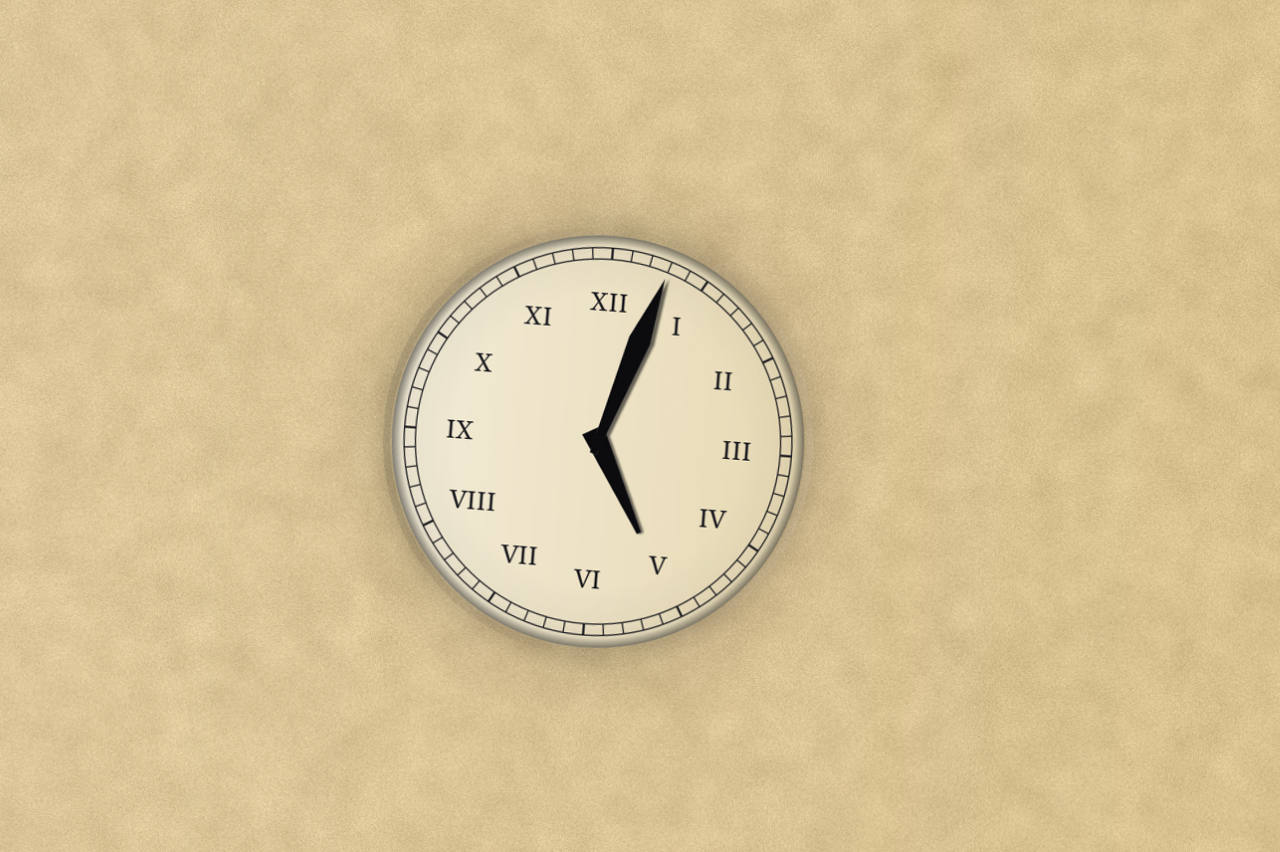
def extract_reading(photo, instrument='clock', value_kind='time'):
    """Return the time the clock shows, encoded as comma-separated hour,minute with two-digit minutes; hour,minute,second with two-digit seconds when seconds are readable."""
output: 5,03
